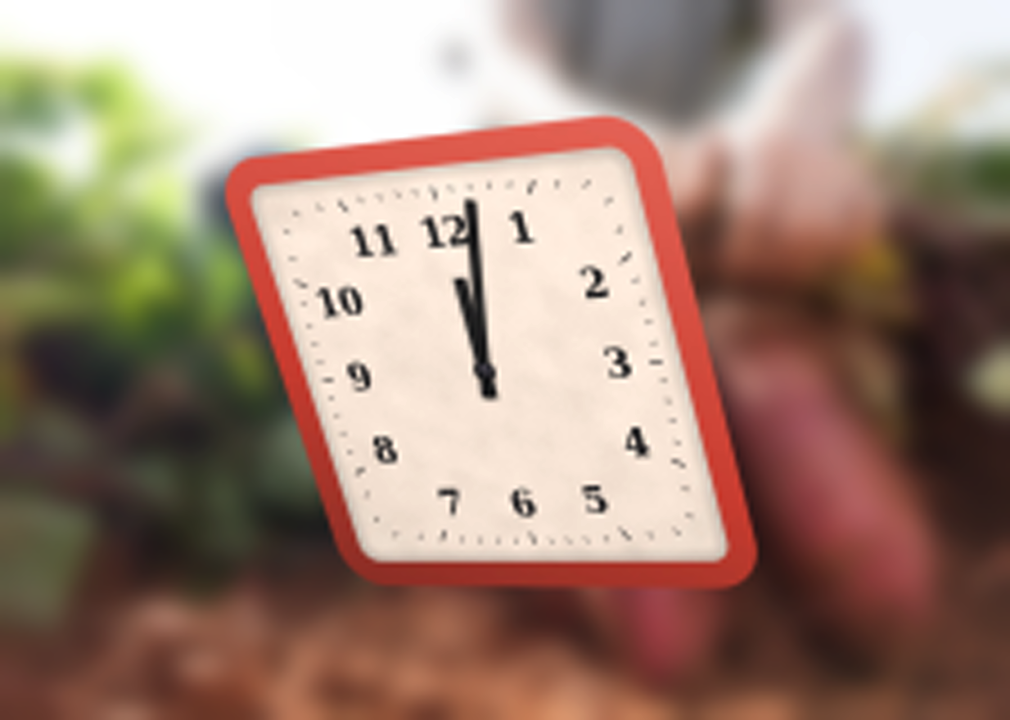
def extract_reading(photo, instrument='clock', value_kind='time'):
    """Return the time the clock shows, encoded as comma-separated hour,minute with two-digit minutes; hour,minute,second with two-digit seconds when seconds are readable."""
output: 12,02
